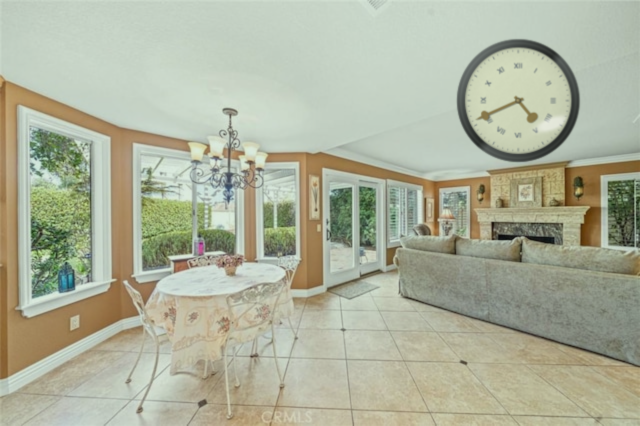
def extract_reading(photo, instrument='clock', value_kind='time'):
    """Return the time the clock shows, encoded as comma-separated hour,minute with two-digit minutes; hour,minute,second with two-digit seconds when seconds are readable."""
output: 4,41
